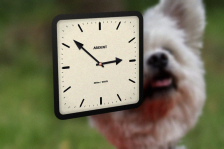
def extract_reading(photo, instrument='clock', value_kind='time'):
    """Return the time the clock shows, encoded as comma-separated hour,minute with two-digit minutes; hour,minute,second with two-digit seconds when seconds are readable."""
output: 2,52
